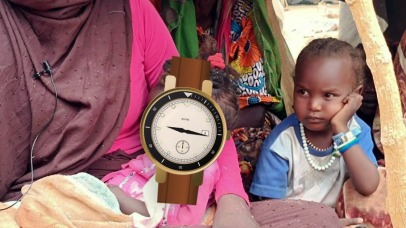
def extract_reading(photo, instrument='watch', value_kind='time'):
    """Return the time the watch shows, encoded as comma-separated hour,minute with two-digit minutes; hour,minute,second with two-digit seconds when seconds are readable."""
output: 9,16
